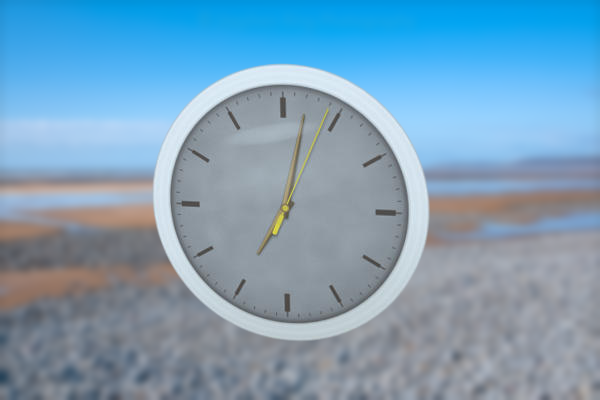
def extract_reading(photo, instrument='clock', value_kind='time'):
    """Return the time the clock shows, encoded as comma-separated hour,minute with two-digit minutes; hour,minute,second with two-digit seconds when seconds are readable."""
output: 7,02,04
